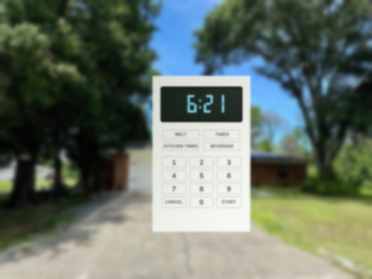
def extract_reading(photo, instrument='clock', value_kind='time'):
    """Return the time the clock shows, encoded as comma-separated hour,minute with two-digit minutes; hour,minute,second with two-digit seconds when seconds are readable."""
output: 6,21
